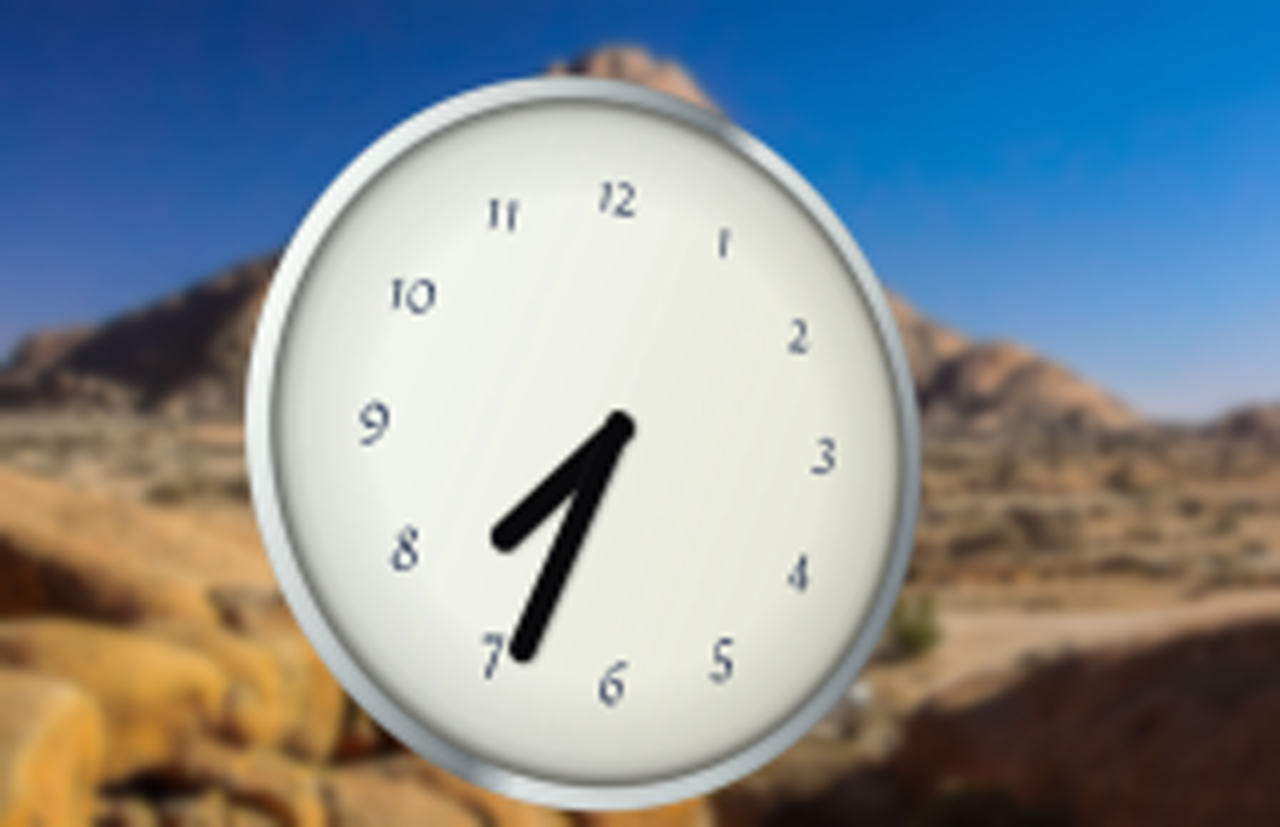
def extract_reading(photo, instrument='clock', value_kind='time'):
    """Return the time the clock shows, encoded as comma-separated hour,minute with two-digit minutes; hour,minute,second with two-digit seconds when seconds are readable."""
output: 7,34
